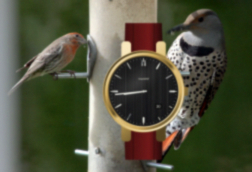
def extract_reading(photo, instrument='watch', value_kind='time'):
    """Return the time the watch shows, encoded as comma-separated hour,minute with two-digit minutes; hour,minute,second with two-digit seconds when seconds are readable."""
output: 8,44
